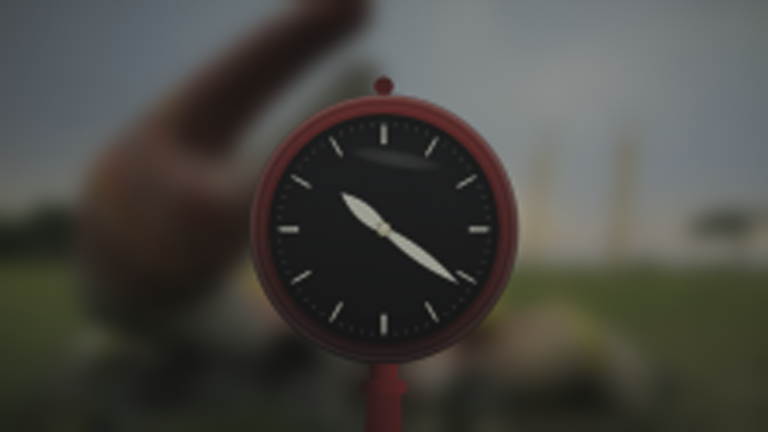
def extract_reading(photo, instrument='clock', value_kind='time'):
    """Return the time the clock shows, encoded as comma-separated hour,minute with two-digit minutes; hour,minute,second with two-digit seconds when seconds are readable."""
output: 10,21
